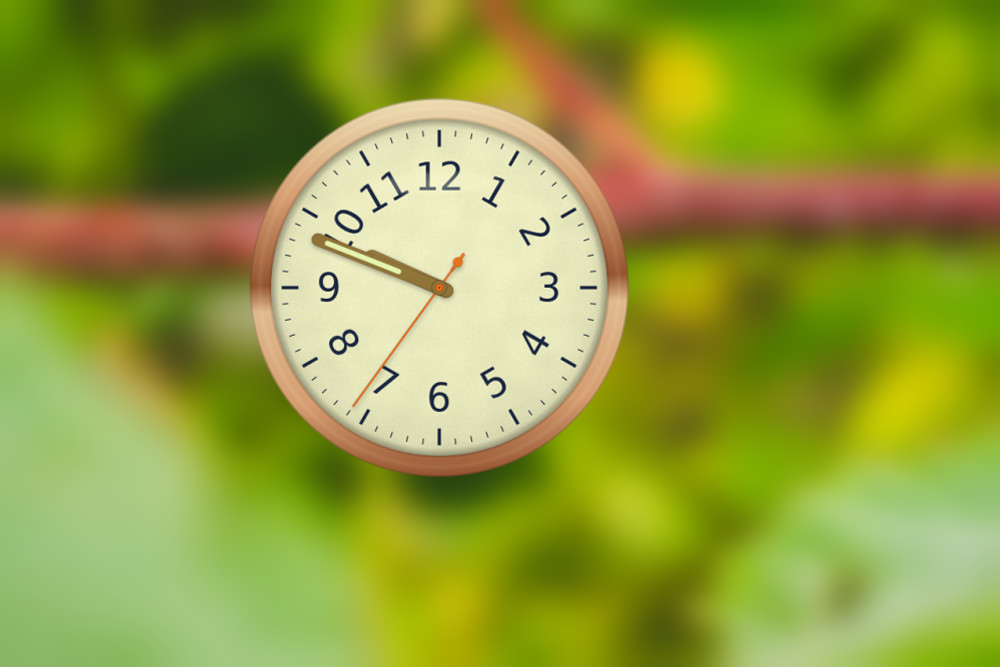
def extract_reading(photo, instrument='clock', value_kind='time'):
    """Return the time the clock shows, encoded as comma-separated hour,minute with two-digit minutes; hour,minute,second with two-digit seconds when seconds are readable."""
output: 9,48,36
